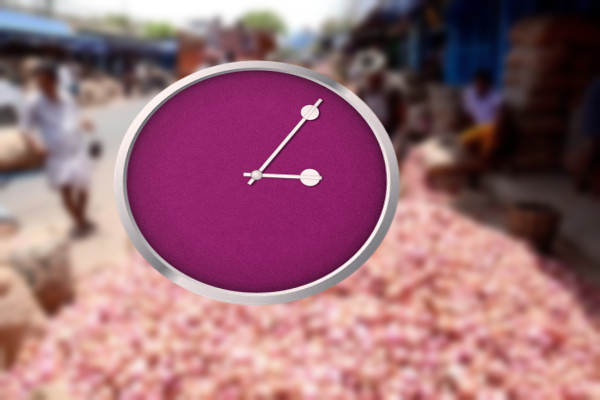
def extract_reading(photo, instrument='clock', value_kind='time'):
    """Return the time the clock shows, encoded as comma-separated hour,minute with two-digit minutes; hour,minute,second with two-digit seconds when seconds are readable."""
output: 3,06
